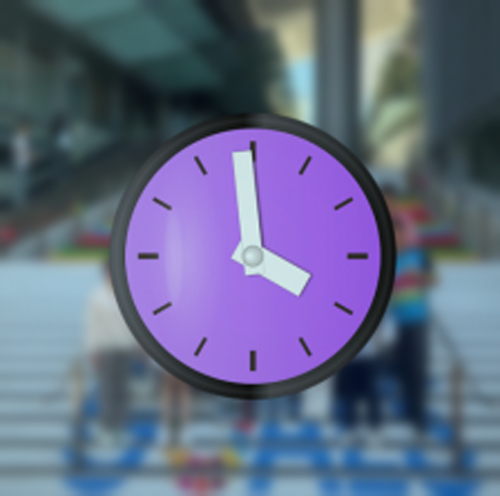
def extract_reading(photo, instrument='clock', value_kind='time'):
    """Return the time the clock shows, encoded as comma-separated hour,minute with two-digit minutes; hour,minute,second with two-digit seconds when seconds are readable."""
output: 3,59
